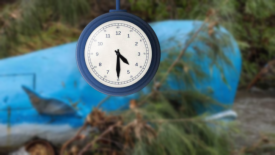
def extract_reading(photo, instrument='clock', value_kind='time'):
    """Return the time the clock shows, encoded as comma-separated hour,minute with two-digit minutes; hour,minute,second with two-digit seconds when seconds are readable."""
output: 4,30
